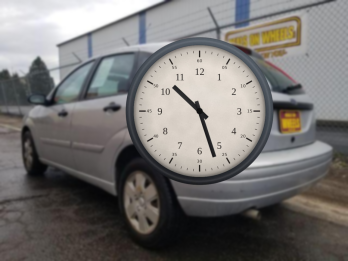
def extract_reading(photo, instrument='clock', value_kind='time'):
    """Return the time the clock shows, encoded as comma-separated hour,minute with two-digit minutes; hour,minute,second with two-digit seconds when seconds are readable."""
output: 10,27
